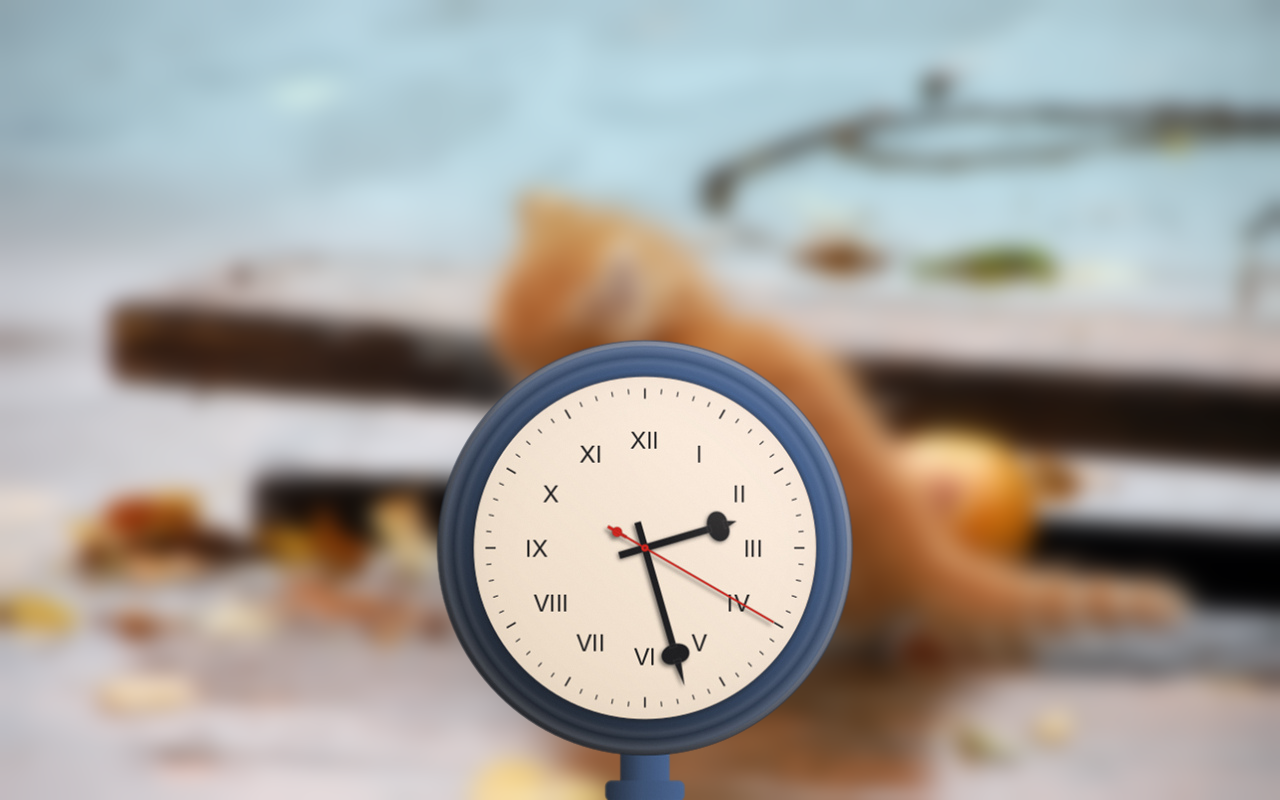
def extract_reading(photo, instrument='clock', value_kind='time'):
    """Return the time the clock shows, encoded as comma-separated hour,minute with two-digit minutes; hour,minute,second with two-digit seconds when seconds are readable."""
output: 2,27,20
